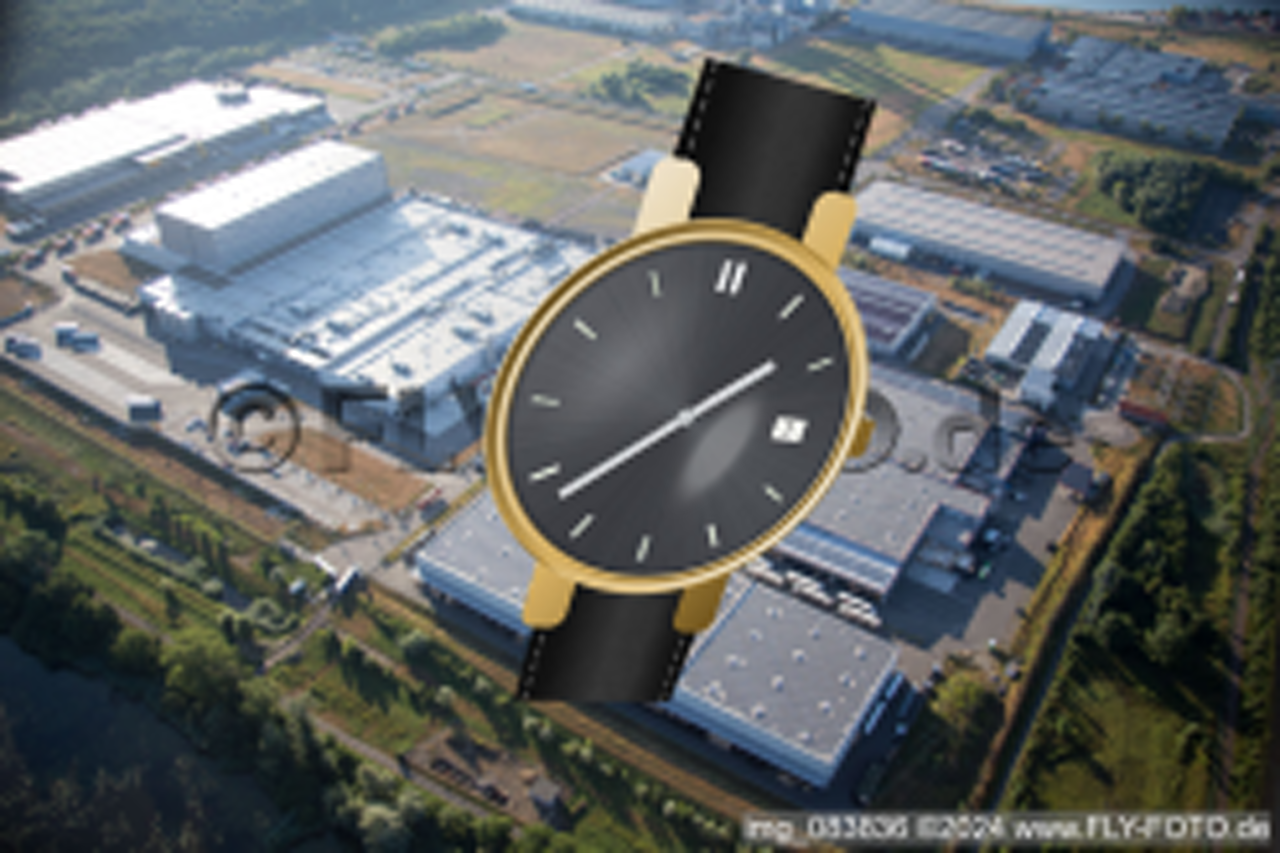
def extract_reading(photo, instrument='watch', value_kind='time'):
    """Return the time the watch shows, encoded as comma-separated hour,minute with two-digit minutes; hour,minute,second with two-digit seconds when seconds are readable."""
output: 1,38
